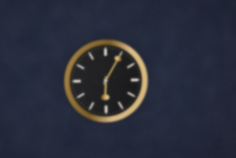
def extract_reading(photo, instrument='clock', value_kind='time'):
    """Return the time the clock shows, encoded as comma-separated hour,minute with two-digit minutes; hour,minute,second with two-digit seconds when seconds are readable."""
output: 6,05
